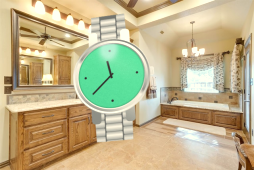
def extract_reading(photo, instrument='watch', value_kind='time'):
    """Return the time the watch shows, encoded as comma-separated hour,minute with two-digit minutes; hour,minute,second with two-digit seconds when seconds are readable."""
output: 11,38
